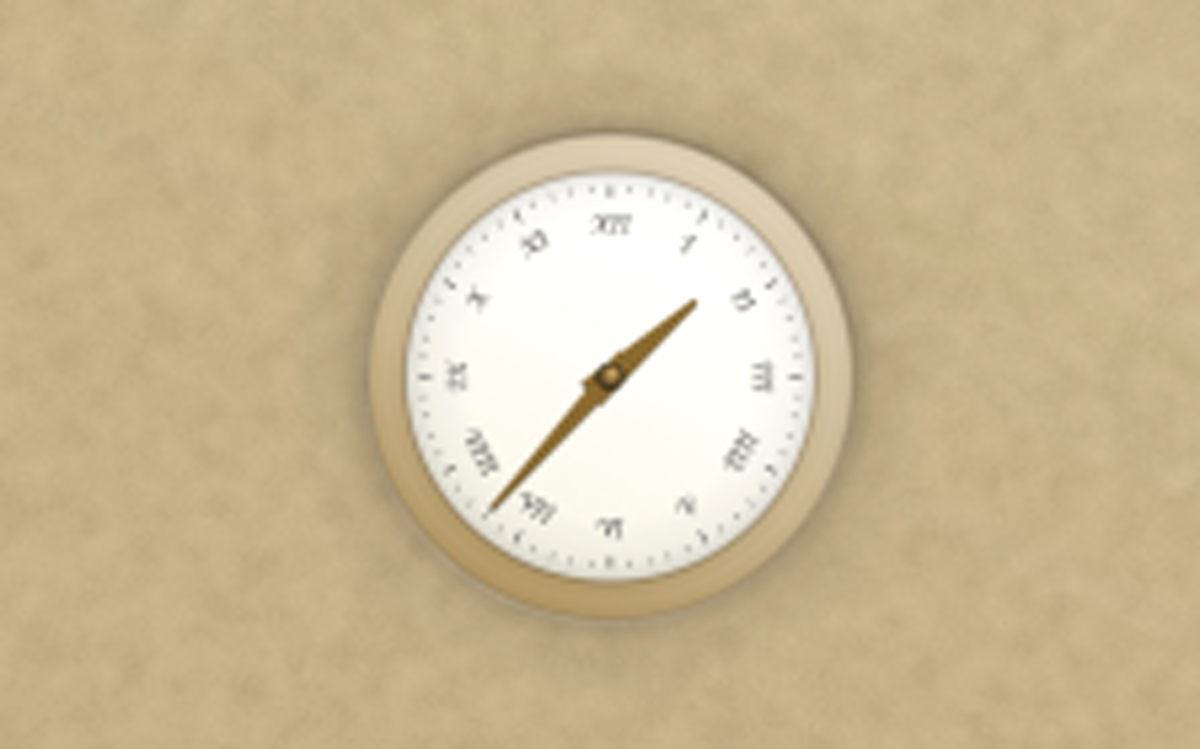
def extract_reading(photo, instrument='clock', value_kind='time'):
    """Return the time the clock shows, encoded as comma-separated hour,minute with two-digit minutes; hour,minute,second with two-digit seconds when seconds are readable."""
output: 1,37
